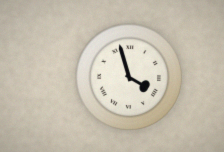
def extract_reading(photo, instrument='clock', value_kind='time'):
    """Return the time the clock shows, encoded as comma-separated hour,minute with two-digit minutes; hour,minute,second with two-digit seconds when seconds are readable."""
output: 3,57
